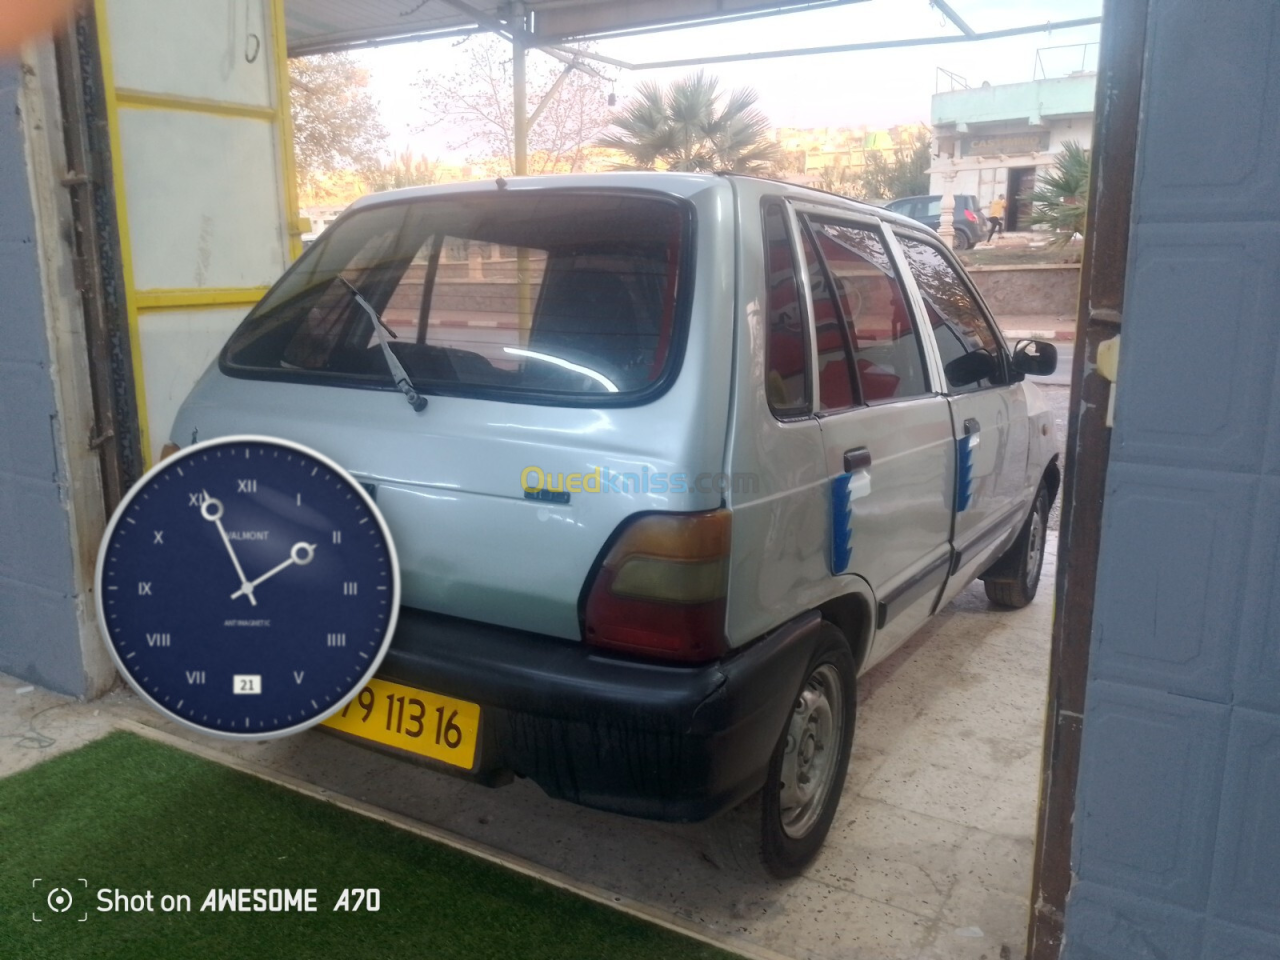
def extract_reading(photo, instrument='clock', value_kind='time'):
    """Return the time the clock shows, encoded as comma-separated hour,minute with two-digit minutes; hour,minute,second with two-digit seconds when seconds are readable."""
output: 1,56
